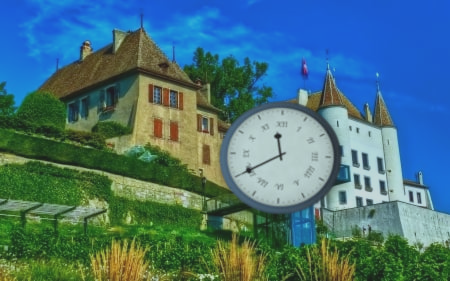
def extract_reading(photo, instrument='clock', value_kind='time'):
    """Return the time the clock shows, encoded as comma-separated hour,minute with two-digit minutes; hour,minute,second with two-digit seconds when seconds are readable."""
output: 11,40
